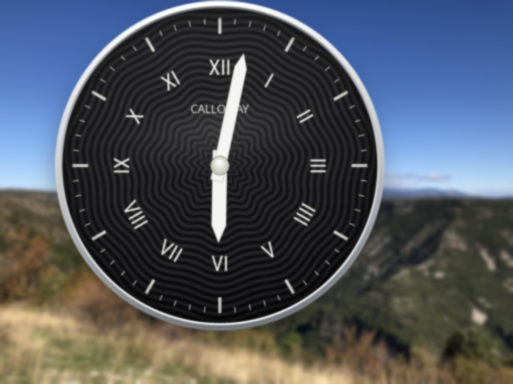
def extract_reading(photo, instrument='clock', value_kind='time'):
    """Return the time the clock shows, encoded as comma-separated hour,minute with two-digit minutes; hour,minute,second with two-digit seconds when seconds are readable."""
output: 6,02
